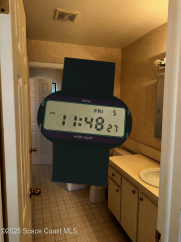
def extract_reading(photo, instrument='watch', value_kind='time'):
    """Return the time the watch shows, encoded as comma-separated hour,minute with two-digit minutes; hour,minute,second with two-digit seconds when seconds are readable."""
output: 11,48,27
